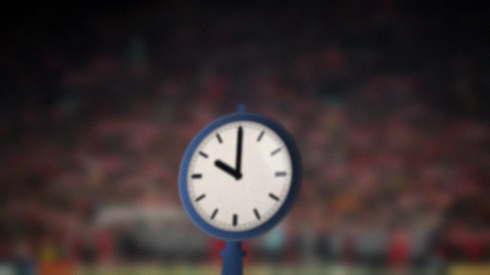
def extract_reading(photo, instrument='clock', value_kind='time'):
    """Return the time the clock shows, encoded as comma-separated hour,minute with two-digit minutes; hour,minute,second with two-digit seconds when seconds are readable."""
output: 10,00
